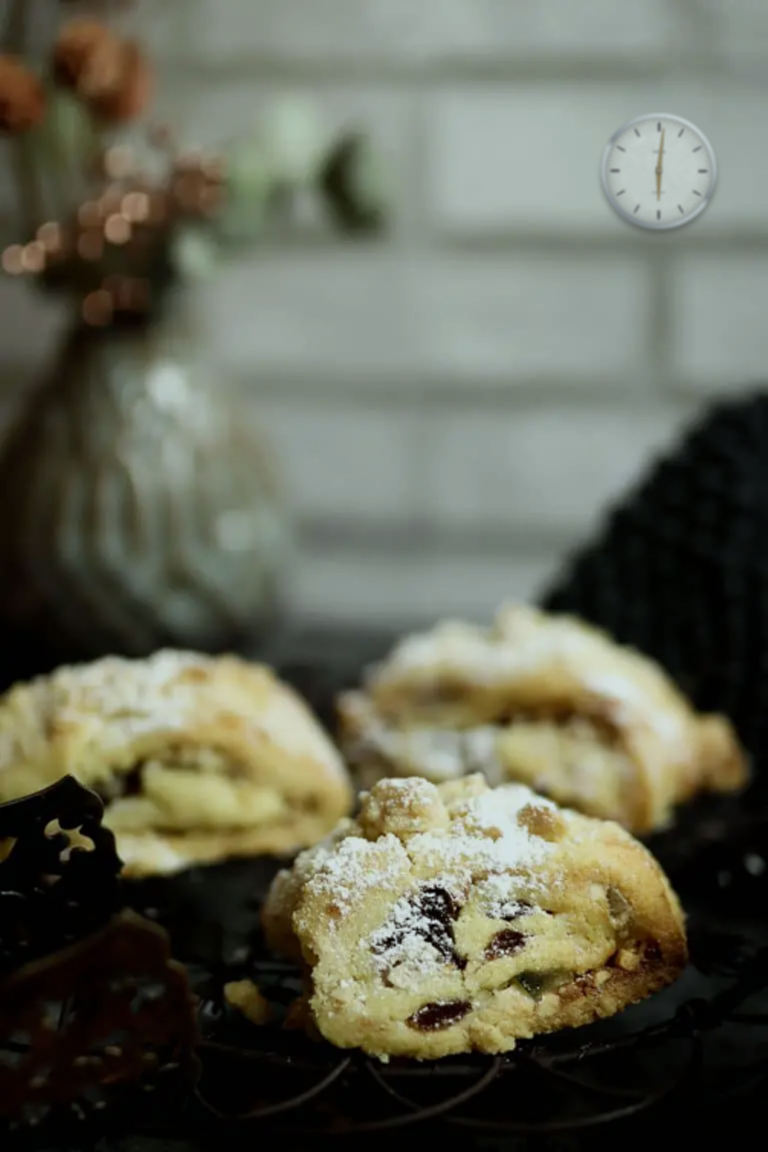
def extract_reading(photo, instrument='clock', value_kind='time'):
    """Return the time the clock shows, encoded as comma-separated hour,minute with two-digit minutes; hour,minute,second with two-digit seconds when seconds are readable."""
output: 6,01
